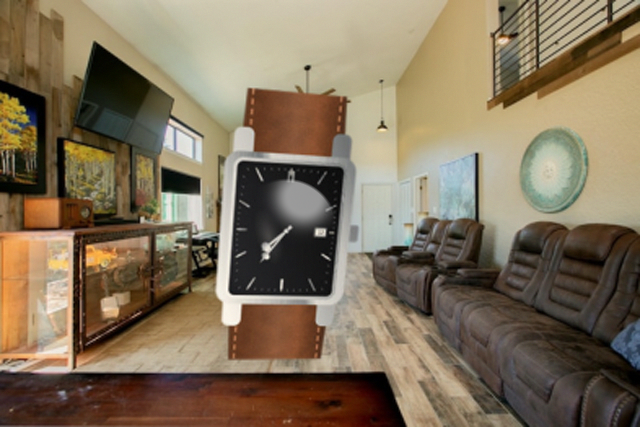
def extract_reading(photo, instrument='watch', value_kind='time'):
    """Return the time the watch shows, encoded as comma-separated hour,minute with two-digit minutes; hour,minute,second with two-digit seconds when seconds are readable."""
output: 7,36
